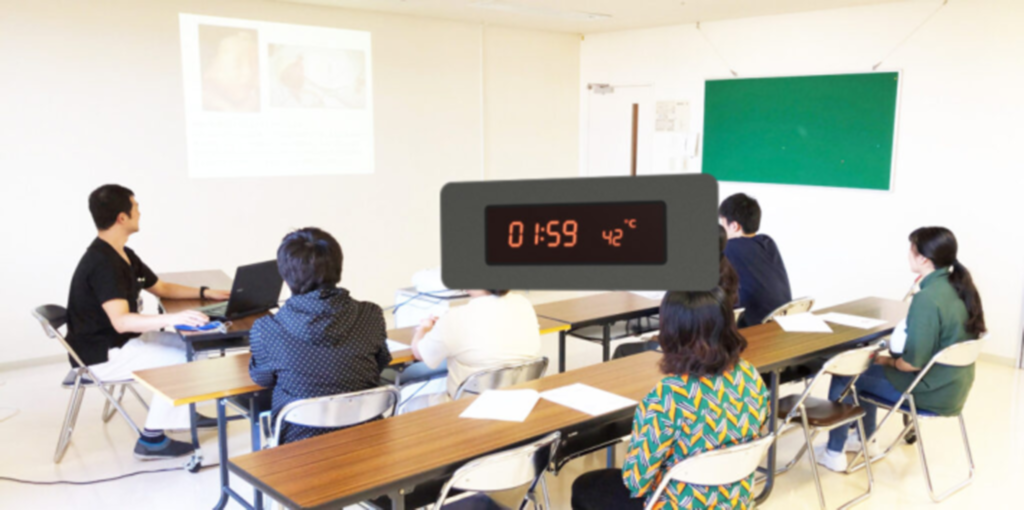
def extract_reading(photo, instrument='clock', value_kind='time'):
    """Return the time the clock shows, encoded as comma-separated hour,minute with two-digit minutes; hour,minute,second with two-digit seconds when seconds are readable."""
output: 1,59
